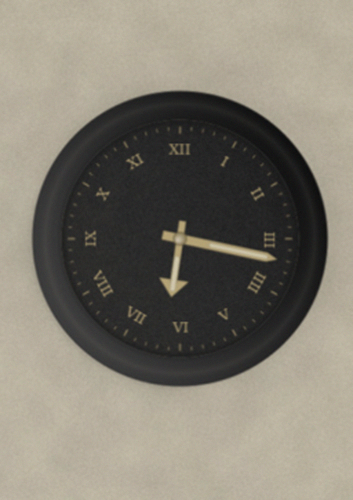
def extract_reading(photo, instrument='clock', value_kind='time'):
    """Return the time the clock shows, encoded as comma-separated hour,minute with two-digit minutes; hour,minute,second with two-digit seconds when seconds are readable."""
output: 6,17
